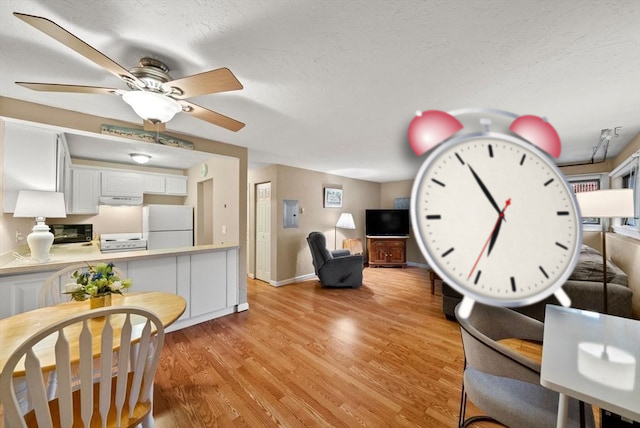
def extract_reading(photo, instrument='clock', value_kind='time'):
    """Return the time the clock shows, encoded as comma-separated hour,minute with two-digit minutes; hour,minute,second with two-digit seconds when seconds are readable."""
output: 6,55,36
